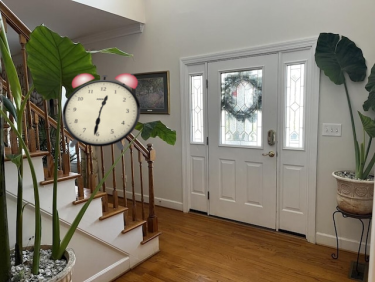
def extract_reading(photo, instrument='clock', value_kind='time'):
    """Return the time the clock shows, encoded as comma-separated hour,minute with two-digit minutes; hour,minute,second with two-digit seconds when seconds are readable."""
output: 12,31
